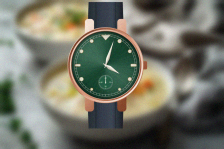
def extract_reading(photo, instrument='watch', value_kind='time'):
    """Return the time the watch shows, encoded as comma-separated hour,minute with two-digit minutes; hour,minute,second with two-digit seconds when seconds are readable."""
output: 4,03
